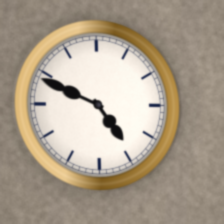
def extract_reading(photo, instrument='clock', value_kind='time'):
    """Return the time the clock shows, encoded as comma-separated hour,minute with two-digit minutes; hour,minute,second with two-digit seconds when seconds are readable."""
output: 4,49
